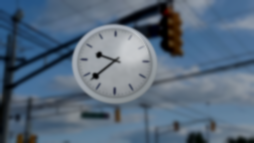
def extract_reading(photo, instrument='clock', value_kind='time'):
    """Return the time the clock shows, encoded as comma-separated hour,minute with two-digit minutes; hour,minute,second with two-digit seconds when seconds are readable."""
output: 9,38
